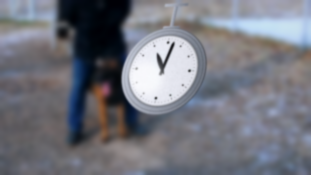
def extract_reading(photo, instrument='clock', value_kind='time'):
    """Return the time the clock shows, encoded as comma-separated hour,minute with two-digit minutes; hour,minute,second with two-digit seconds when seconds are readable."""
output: 11,02
